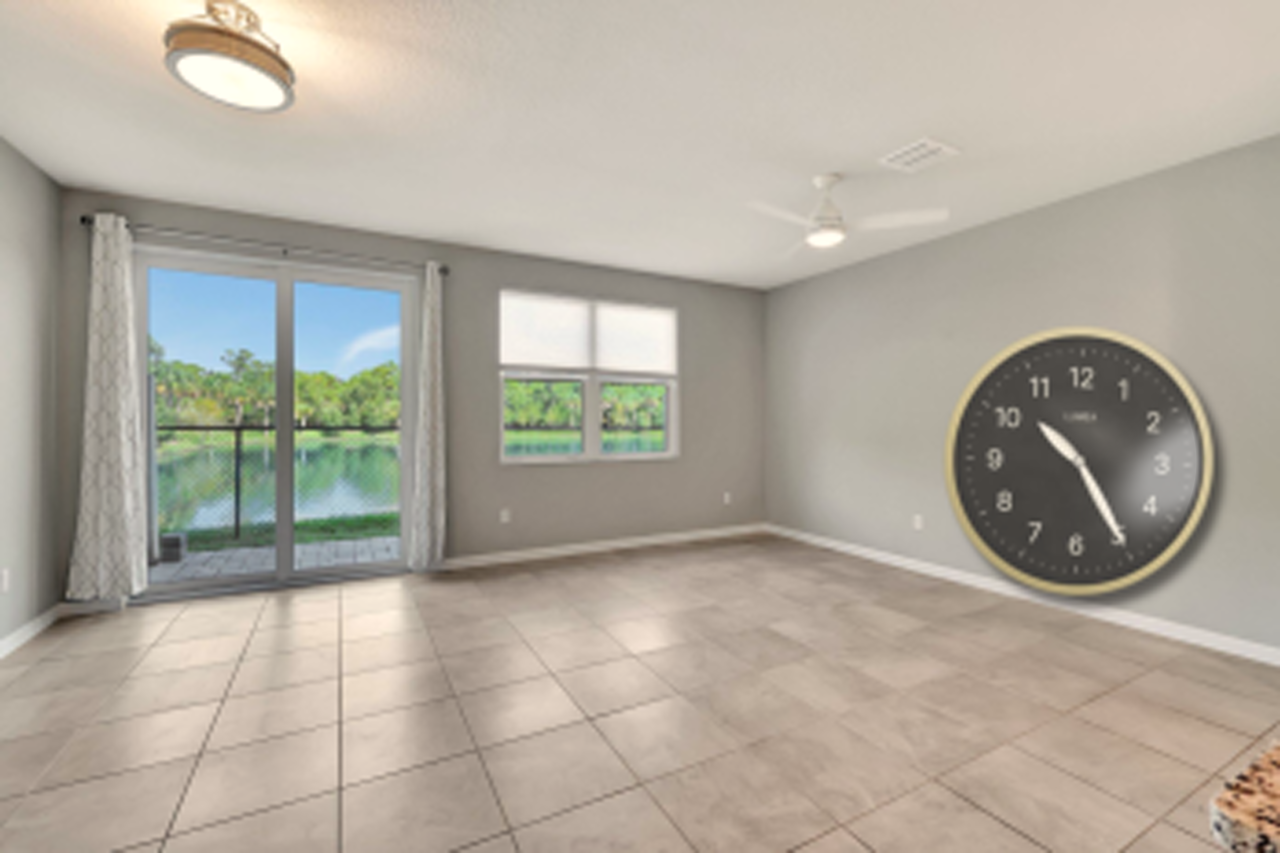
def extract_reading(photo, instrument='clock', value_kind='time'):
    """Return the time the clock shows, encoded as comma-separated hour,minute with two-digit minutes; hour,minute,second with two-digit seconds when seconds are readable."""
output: 10,25
